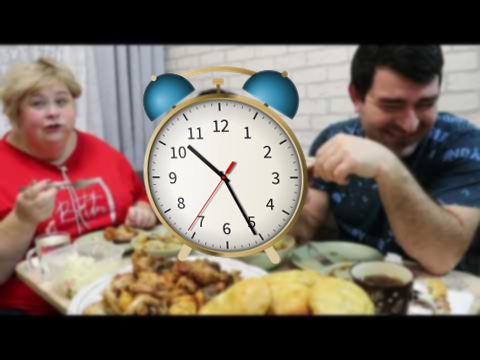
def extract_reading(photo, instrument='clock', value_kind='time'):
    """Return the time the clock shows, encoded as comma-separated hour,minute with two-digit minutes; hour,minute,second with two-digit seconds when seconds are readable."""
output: 10,25,36
